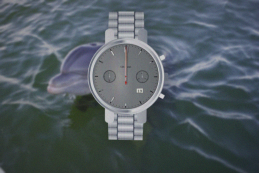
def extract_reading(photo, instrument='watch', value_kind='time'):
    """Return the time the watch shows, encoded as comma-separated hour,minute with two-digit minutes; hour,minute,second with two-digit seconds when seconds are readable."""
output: 12,00
